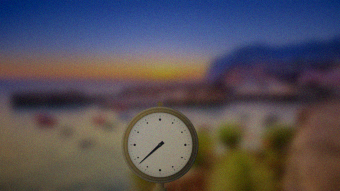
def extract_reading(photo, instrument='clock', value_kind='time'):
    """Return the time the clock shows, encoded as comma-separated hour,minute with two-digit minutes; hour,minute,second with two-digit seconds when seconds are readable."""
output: 7,38
